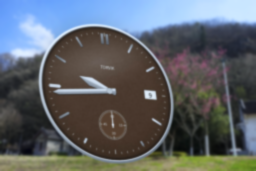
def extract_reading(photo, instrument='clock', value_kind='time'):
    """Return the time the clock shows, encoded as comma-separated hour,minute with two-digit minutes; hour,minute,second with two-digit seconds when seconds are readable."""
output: 9,44
